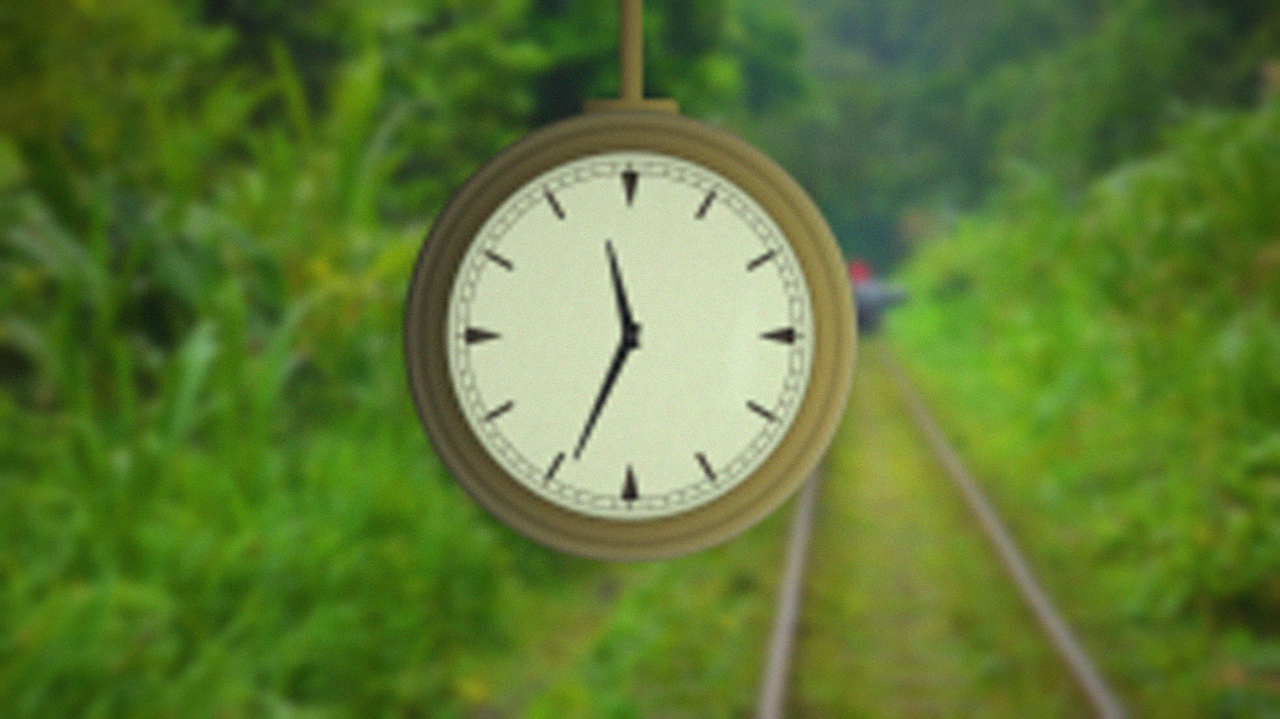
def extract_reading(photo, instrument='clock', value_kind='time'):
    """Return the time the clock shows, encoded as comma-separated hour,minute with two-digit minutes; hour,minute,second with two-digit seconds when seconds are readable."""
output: 11,34
